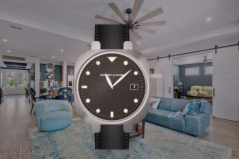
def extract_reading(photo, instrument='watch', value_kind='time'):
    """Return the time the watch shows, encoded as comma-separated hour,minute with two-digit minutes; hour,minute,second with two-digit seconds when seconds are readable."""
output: 11,08
